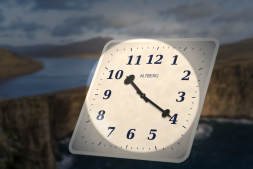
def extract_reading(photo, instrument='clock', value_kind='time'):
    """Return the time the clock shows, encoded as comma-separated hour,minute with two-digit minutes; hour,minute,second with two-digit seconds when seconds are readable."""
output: 10,20
